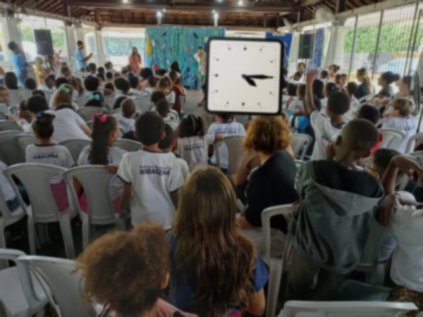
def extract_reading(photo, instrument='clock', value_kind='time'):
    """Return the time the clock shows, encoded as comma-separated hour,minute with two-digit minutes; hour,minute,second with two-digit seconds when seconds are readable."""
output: 4,15
